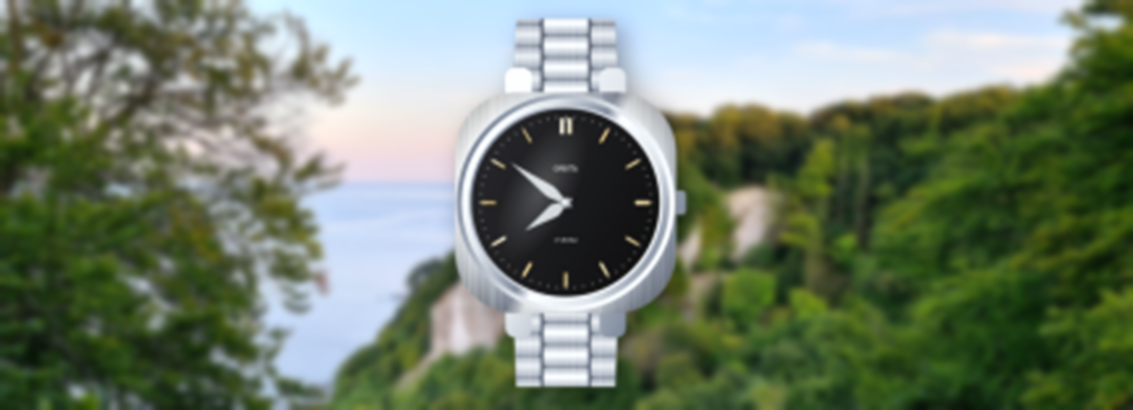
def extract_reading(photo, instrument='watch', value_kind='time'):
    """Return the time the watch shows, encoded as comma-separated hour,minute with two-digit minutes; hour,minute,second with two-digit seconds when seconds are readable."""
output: 7,51
